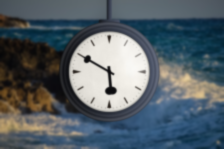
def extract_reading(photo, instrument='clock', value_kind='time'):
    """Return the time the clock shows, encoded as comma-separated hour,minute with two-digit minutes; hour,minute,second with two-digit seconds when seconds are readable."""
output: 5,50
